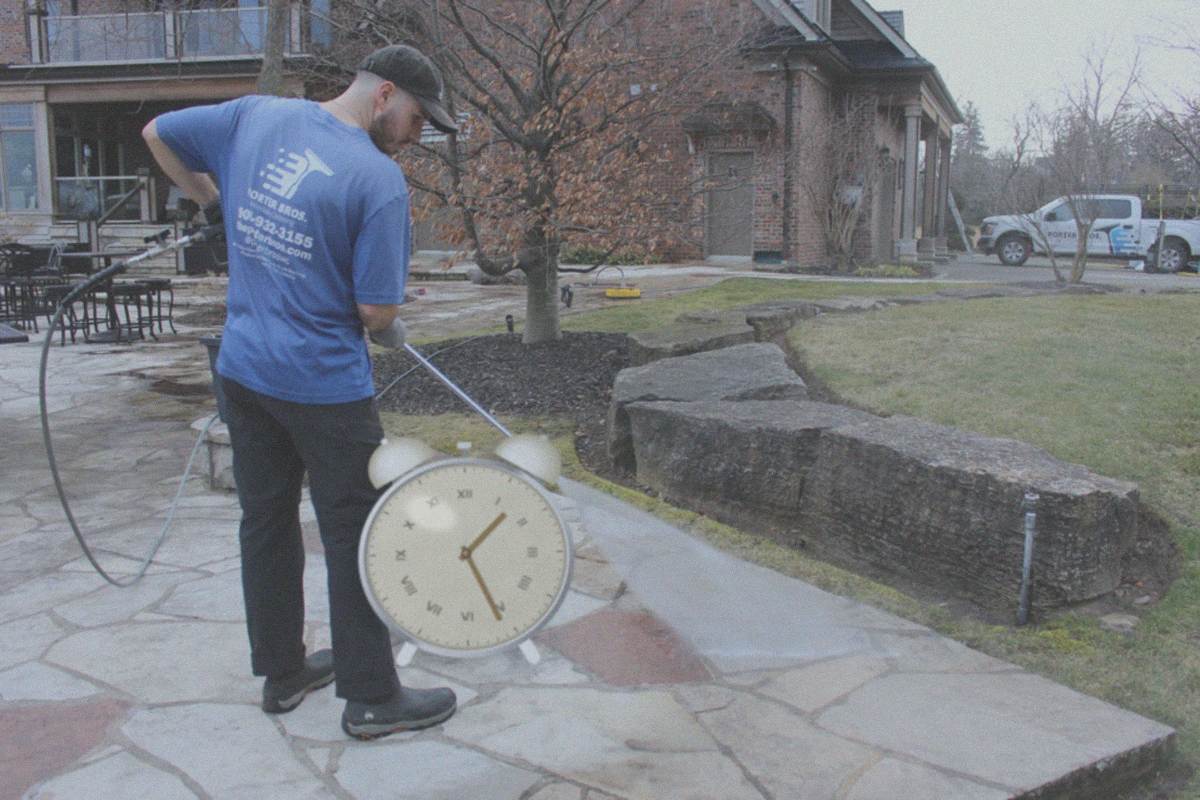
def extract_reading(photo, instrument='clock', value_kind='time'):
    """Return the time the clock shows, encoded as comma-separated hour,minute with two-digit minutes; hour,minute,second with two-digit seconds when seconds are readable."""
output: 1,26
